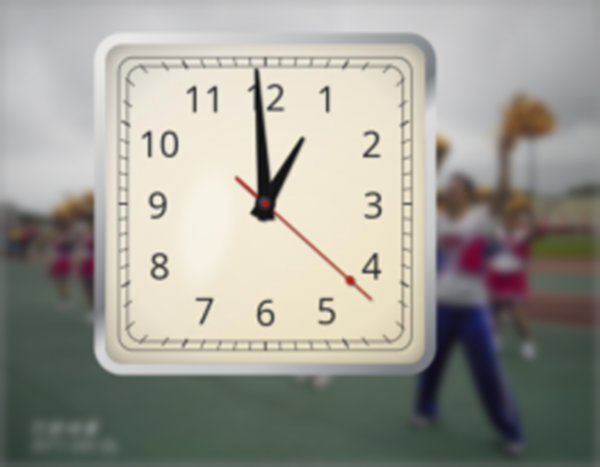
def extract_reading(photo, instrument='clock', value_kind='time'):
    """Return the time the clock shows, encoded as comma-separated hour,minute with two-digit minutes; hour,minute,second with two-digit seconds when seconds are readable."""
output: 12,59,22
